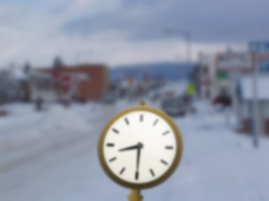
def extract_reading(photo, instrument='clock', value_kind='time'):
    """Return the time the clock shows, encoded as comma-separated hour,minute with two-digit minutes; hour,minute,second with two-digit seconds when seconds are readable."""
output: 8,30
